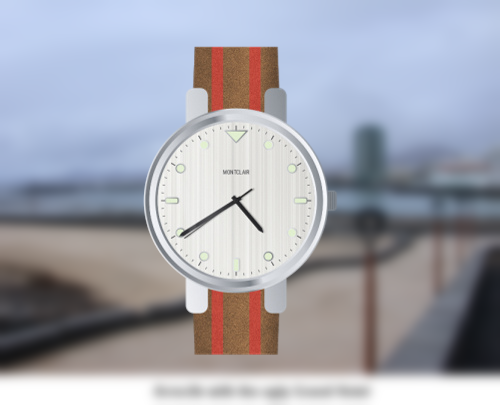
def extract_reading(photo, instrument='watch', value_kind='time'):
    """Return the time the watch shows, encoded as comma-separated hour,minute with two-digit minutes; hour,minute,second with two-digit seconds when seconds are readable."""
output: 4,39,39
